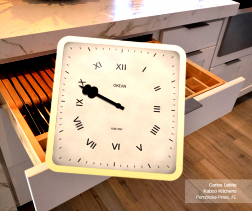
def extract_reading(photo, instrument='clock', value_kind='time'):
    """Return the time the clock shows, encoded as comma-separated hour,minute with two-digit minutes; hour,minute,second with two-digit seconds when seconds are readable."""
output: 9,49
